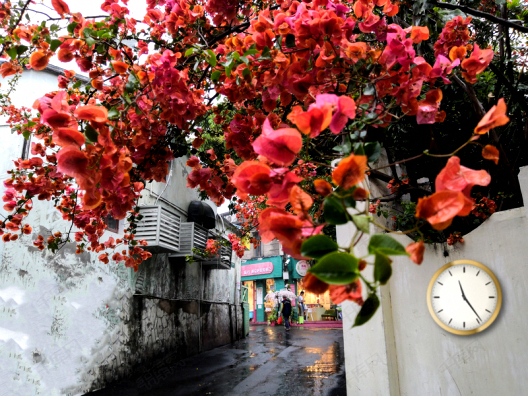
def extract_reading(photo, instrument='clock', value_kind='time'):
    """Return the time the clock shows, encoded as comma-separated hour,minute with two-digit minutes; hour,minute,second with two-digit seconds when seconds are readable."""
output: 11,24
